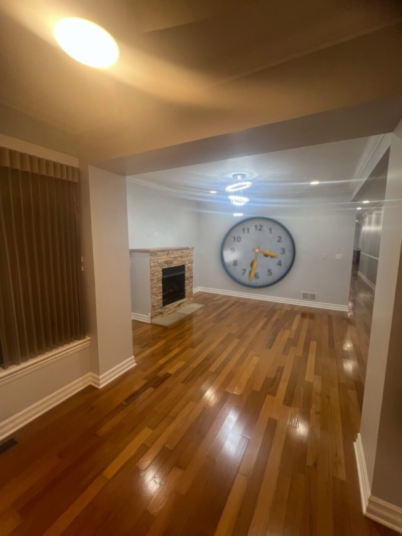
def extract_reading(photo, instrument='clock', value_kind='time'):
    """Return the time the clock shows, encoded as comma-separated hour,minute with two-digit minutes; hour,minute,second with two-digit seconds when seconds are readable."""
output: 3,32
